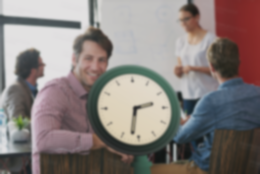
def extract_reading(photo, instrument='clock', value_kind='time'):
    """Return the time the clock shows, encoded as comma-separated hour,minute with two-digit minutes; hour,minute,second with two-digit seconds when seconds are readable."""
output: 2,32
